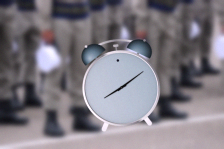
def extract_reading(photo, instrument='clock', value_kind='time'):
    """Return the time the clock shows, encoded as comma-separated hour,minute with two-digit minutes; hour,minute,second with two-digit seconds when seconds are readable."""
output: 8,10
